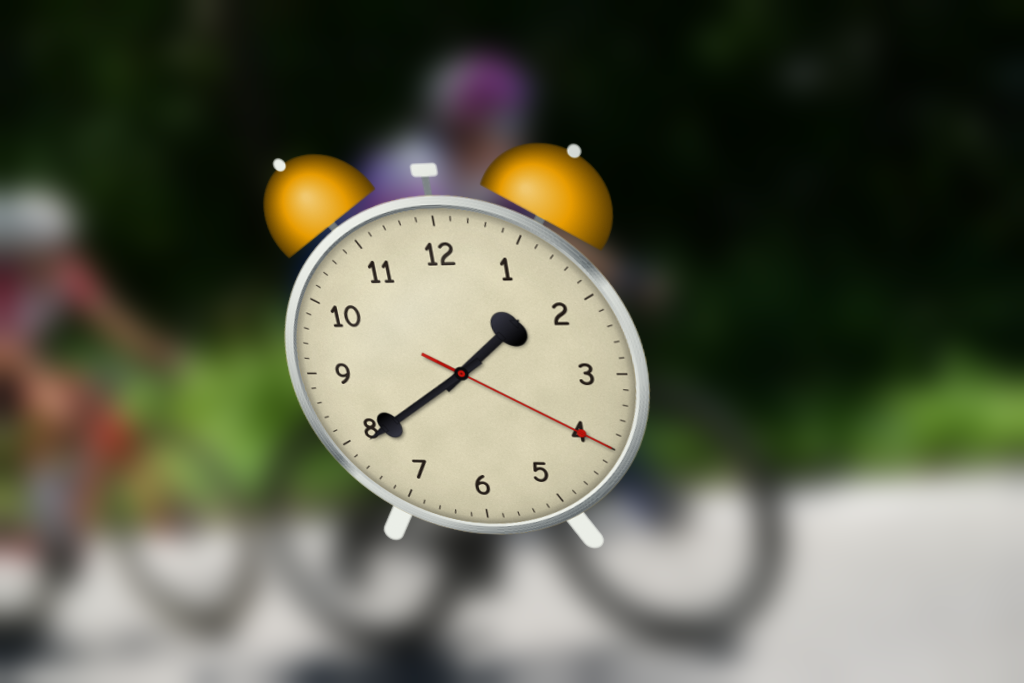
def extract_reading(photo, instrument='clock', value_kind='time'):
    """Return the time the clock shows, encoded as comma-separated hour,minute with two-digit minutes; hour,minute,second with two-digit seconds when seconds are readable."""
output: 1,39,20
